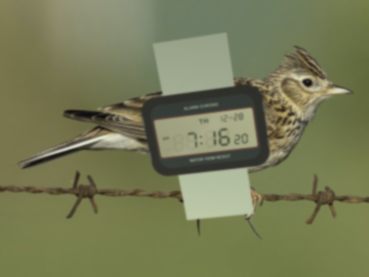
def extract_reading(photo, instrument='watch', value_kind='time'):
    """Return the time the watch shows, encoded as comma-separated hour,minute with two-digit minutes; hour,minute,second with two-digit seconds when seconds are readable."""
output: 7,16
